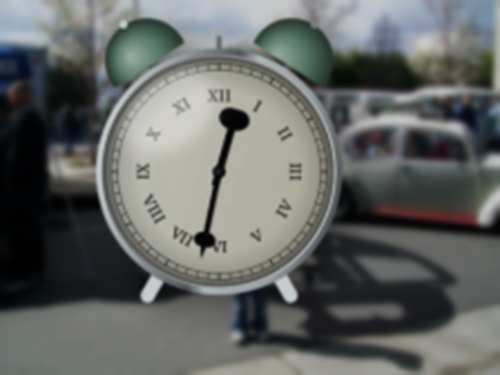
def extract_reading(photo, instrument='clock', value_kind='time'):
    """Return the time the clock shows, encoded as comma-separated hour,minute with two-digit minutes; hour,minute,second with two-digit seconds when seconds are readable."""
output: 12,32
